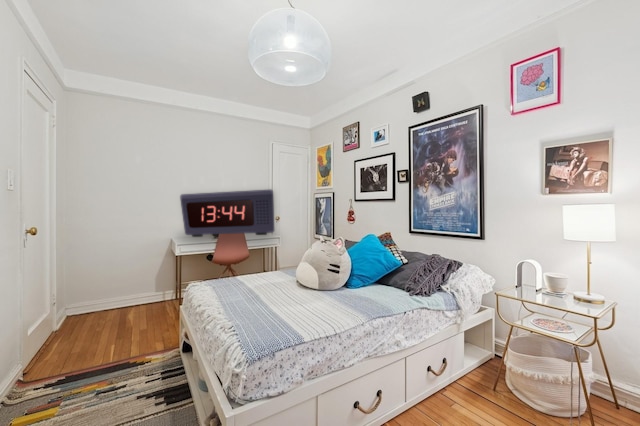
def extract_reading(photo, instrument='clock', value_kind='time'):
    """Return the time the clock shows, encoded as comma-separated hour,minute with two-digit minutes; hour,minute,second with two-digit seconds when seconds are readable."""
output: 13,44
